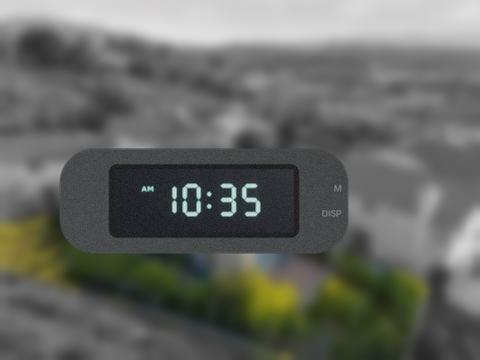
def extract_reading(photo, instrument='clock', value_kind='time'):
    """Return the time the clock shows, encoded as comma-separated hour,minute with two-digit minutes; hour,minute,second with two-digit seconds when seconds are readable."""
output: 10,35
